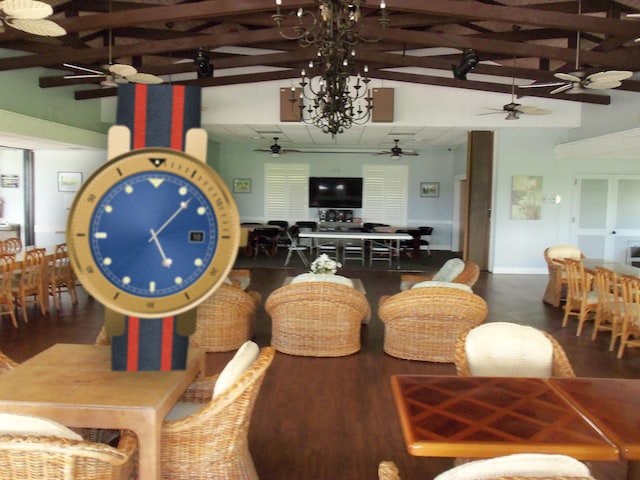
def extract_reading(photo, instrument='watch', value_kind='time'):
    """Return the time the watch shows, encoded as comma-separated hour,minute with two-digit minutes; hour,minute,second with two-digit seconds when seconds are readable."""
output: 5,07
